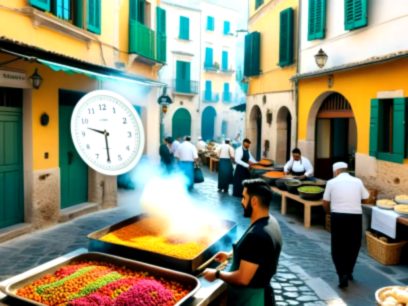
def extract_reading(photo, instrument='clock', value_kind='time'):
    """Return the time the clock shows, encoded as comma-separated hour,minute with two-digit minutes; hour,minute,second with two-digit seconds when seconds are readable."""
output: 9,30
